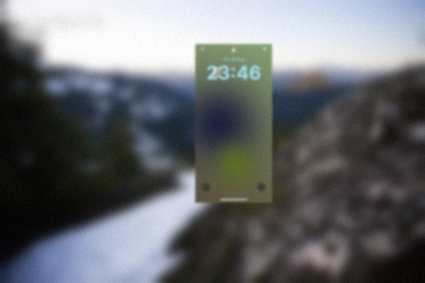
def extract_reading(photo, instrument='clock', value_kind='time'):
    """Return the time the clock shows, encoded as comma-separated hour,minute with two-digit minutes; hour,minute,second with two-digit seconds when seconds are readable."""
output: 23,46
